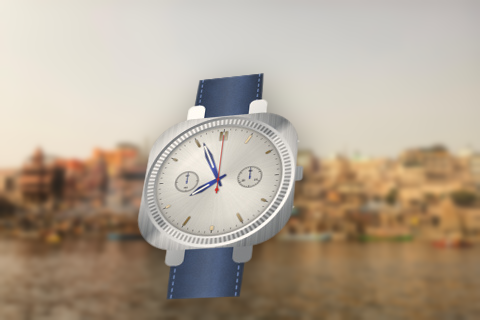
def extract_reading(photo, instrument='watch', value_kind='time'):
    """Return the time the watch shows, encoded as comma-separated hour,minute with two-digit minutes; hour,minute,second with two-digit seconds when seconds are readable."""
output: 7,56
